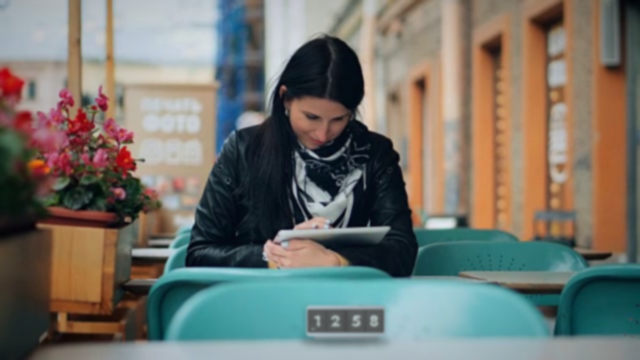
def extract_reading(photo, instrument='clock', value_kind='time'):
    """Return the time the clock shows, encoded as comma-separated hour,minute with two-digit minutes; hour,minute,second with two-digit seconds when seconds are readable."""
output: 12,58
